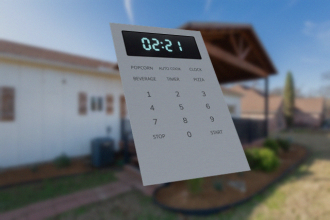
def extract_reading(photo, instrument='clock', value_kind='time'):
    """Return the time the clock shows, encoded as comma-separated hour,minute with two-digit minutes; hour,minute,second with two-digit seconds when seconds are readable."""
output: 2,21
